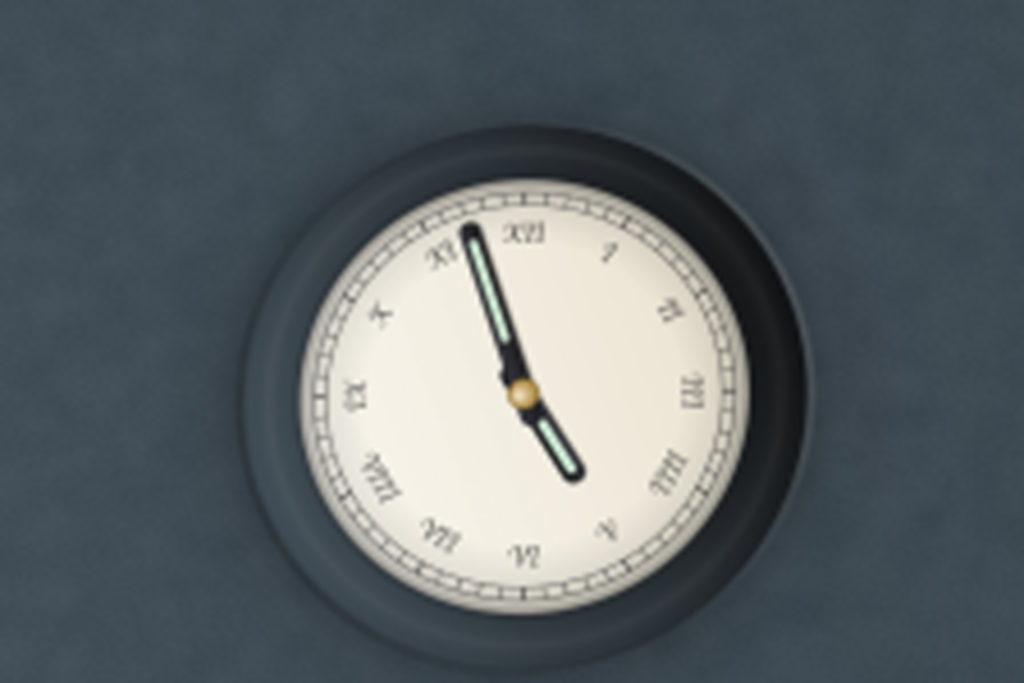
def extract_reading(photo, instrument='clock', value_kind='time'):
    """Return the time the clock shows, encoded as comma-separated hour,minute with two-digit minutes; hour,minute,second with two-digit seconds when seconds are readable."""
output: 4,57
